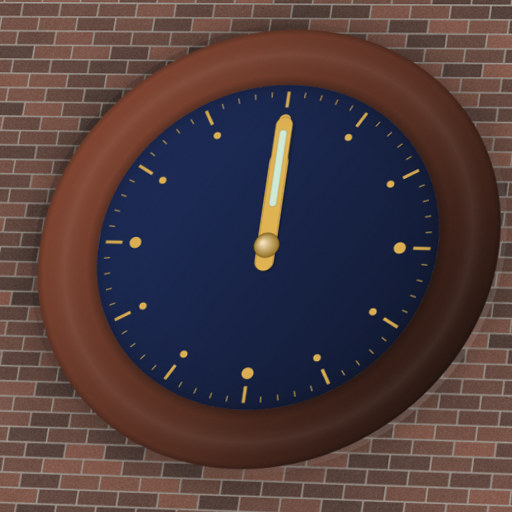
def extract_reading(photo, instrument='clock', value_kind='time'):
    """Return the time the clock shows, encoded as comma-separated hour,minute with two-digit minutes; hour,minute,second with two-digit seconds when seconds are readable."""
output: 12,00
